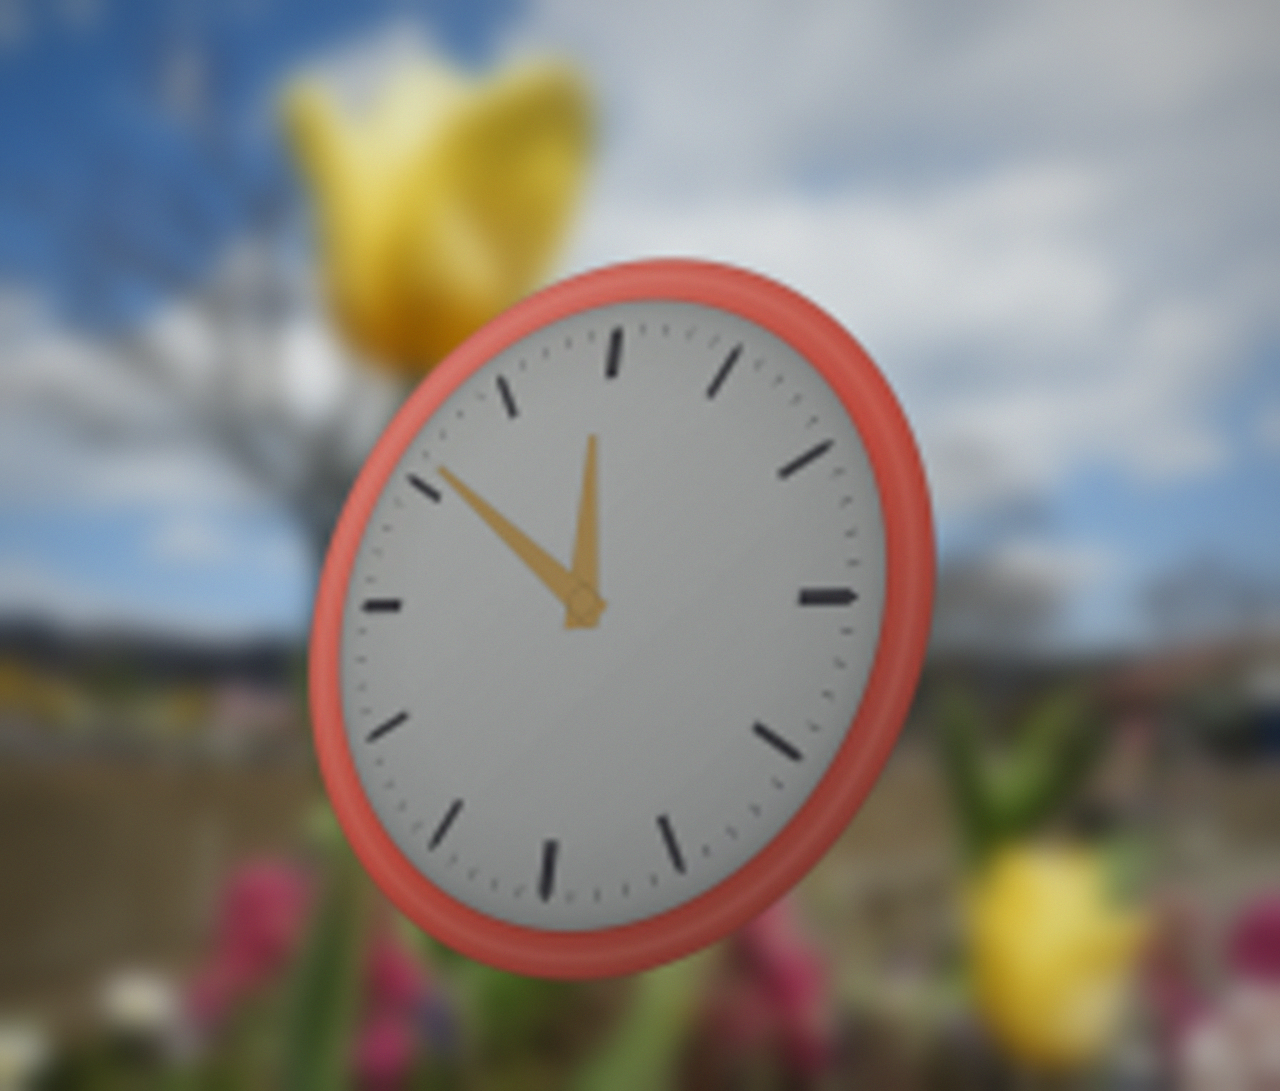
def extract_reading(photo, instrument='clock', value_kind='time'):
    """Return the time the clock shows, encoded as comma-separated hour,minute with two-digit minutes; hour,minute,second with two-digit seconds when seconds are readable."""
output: 11,51
